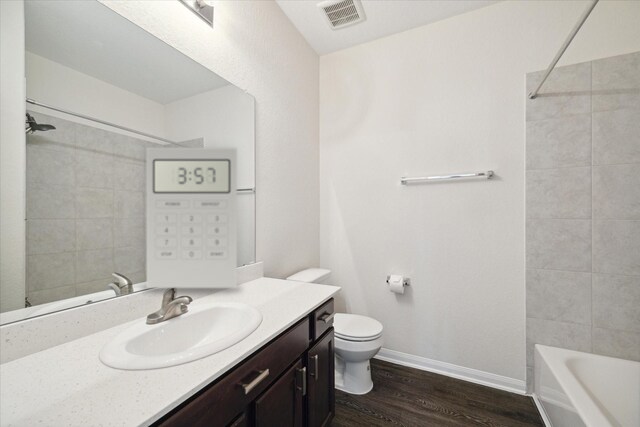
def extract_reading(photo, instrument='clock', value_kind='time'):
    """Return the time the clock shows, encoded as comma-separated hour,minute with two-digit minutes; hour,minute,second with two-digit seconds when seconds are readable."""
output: 3,57
